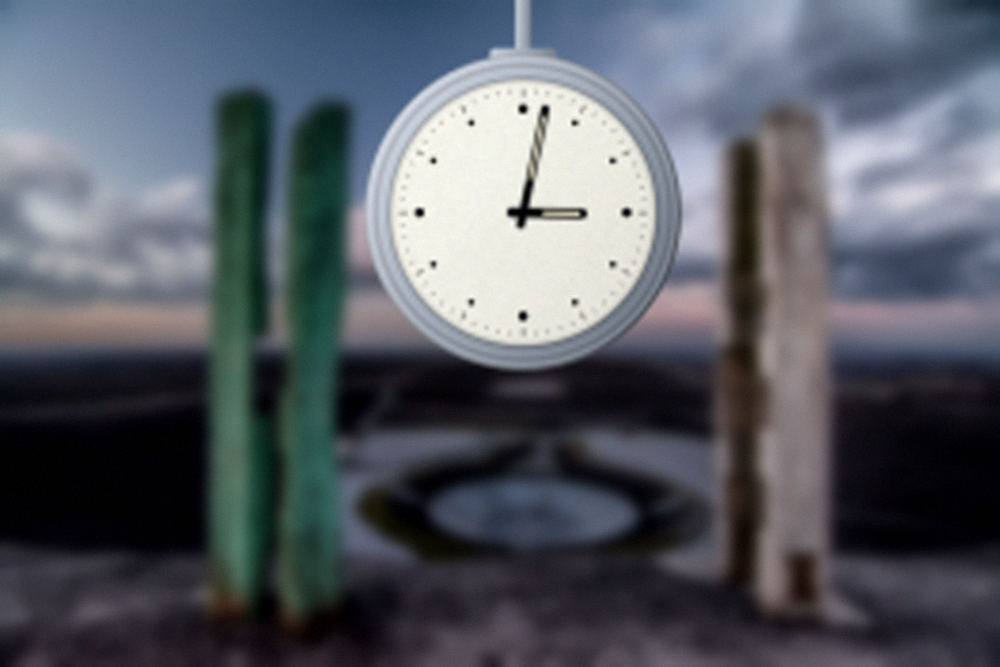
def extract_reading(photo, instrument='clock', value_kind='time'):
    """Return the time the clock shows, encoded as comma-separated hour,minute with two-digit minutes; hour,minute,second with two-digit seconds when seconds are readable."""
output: 3,02
